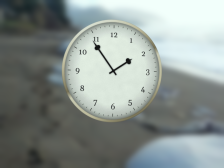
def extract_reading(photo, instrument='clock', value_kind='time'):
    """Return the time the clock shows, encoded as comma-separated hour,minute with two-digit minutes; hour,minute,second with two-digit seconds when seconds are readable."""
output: 1,54
